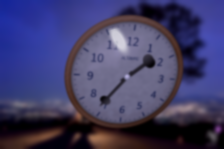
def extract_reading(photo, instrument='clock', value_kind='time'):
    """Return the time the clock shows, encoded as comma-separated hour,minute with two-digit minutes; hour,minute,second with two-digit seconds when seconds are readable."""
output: 1,36
